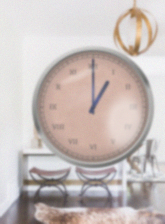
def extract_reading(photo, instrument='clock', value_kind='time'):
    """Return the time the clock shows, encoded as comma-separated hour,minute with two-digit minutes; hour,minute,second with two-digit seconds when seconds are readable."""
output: 1,00
